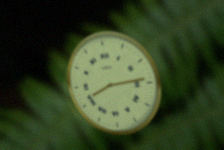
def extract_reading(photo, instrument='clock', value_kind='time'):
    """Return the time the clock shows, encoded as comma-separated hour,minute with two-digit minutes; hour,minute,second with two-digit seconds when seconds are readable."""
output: 8,14
